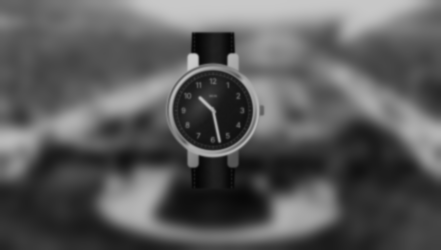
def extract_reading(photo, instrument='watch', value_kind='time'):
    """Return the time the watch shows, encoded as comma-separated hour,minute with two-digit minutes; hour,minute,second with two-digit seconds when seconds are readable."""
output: 10,28
